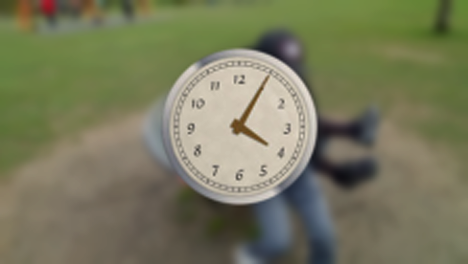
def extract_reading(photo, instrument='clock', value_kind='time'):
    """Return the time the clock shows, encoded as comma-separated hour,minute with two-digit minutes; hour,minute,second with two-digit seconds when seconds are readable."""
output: 4,05
